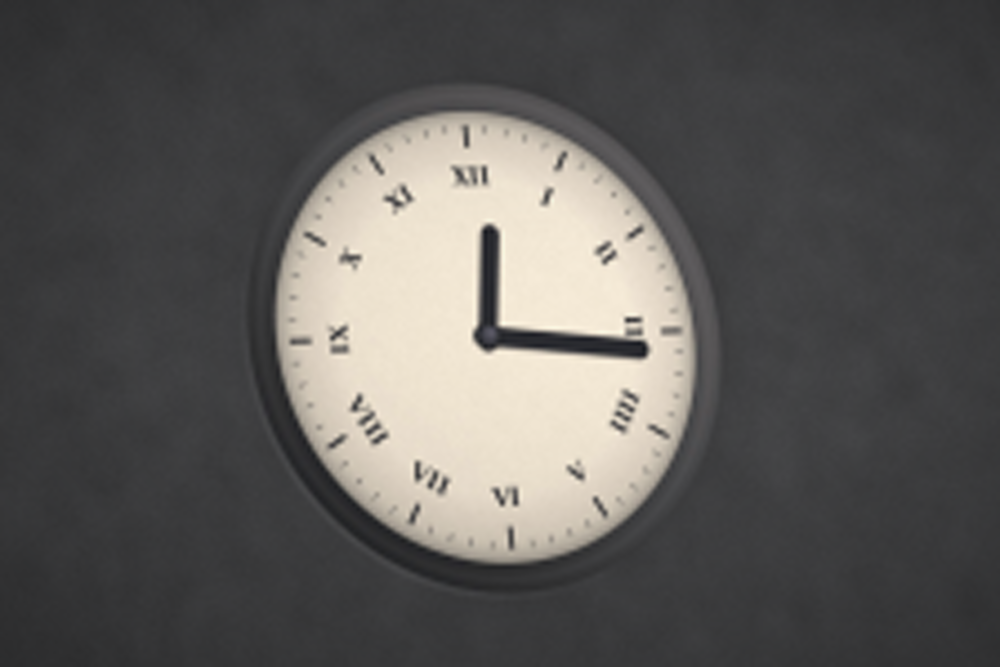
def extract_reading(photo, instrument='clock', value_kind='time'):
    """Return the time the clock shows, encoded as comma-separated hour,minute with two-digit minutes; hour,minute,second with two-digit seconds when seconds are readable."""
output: 12,16
